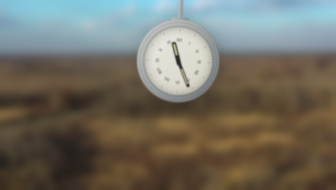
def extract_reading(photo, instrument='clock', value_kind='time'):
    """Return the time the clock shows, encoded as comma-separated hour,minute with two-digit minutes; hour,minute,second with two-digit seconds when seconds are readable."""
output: 11,26
